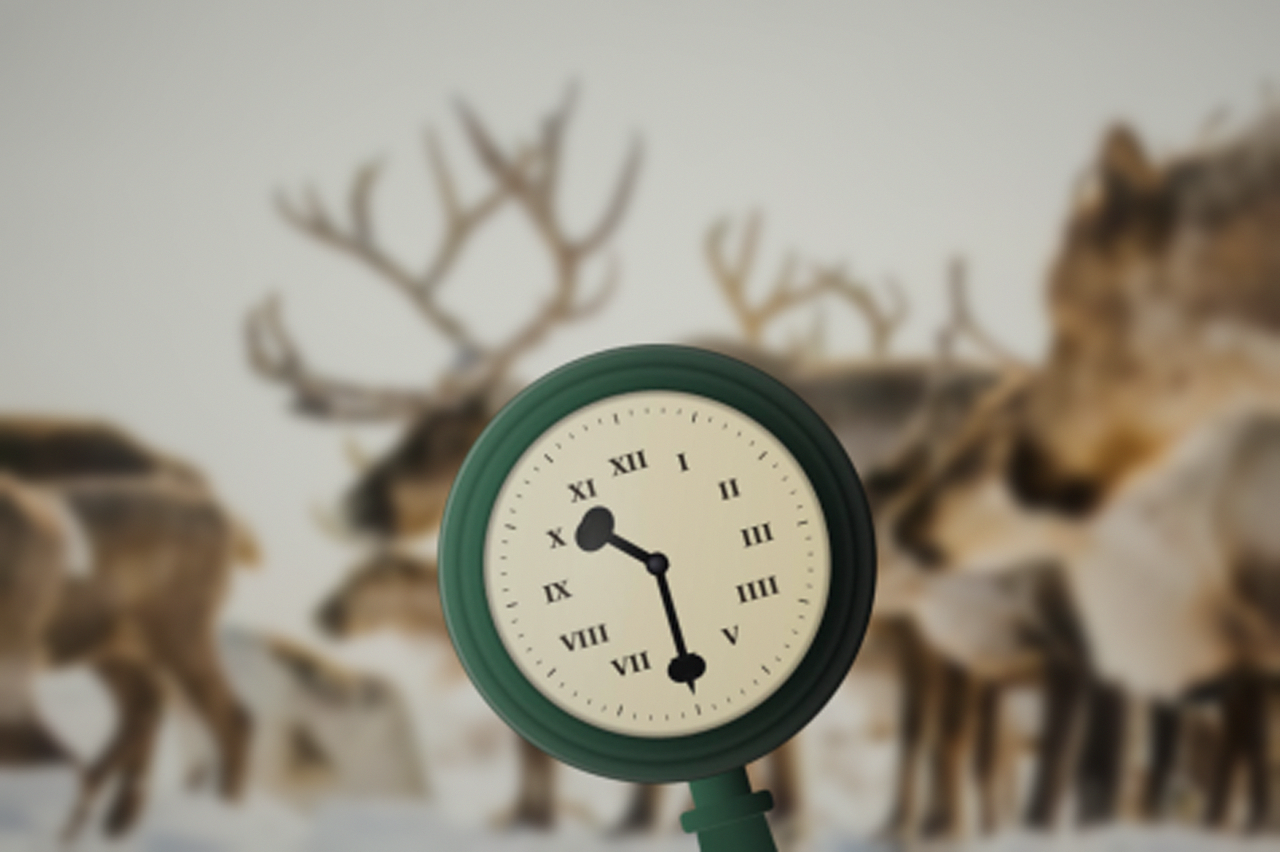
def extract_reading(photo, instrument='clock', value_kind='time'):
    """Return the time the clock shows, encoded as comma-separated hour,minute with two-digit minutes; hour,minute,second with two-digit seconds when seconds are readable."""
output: 10,30
